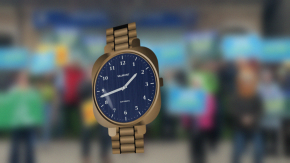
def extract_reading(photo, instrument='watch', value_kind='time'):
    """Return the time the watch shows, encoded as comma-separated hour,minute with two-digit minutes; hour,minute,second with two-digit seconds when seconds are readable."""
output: 1,43
